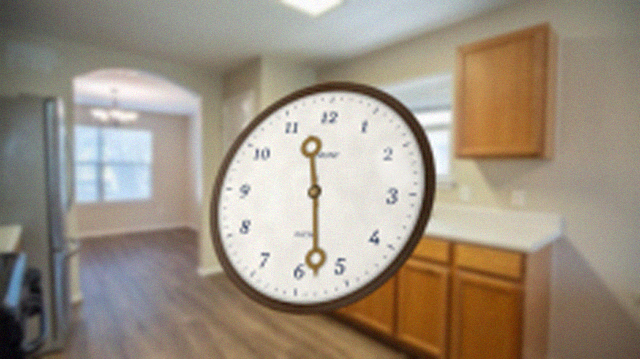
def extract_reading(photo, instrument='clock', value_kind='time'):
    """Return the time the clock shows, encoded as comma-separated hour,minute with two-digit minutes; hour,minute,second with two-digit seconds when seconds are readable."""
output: 11,28
